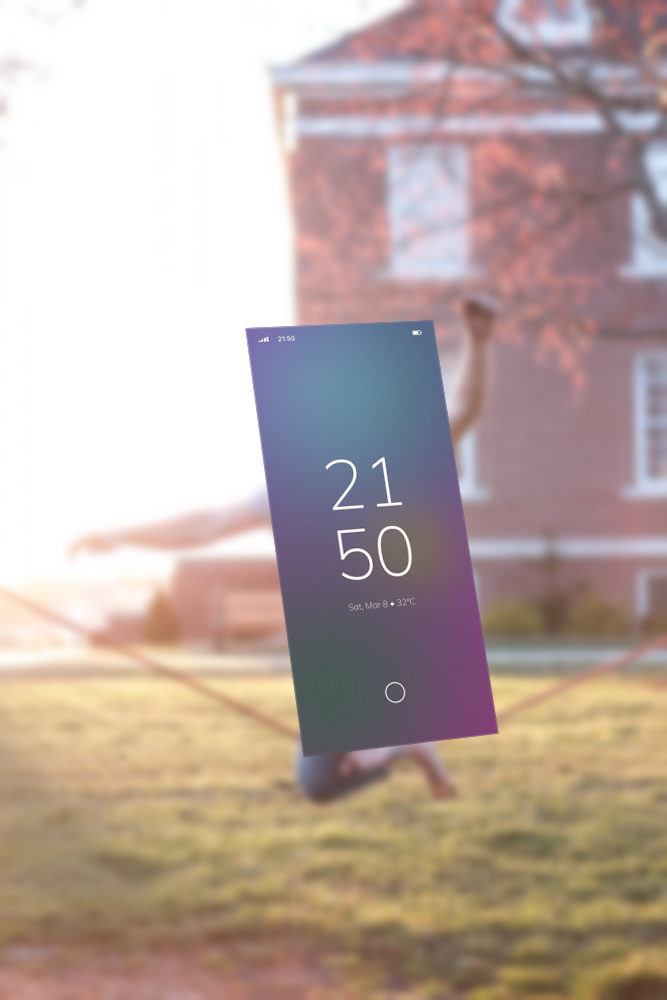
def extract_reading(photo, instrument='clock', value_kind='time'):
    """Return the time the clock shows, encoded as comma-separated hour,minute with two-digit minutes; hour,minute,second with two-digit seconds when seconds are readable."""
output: 21,50
